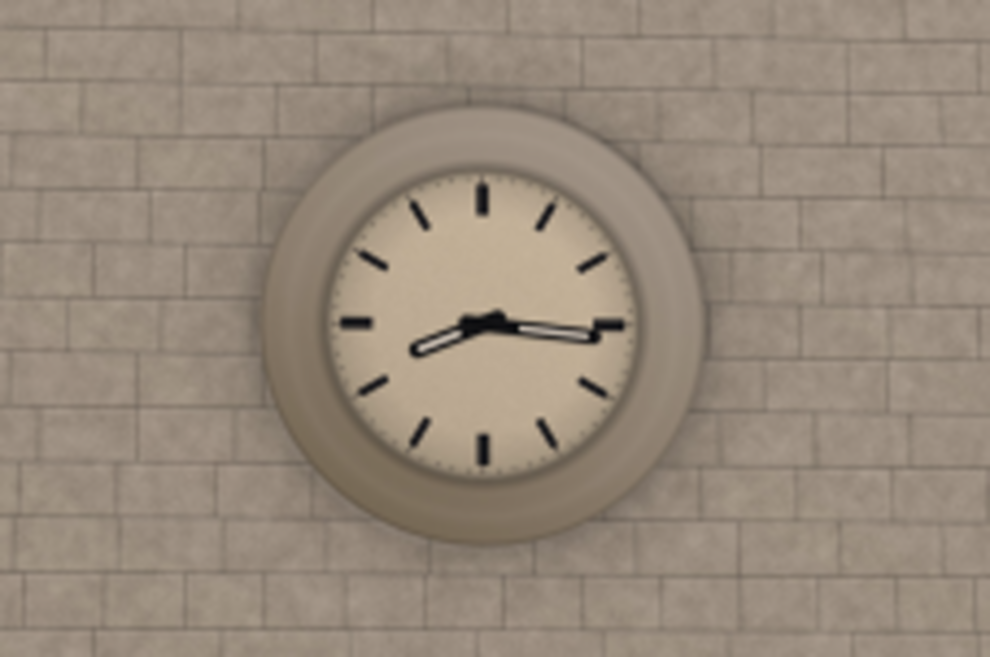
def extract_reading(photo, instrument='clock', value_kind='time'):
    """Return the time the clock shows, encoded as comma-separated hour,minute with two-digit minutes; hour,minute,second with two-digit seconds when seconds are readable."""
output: 8,16
